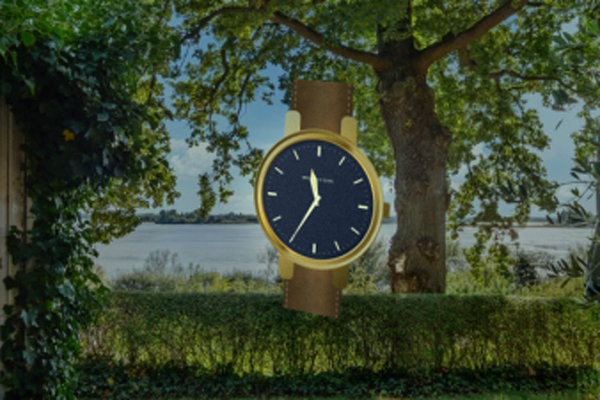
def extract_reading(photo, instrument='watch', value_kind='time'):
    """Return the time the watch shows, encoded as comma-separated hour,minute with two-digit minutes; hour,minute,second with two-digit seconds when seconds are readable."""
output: 11,35
